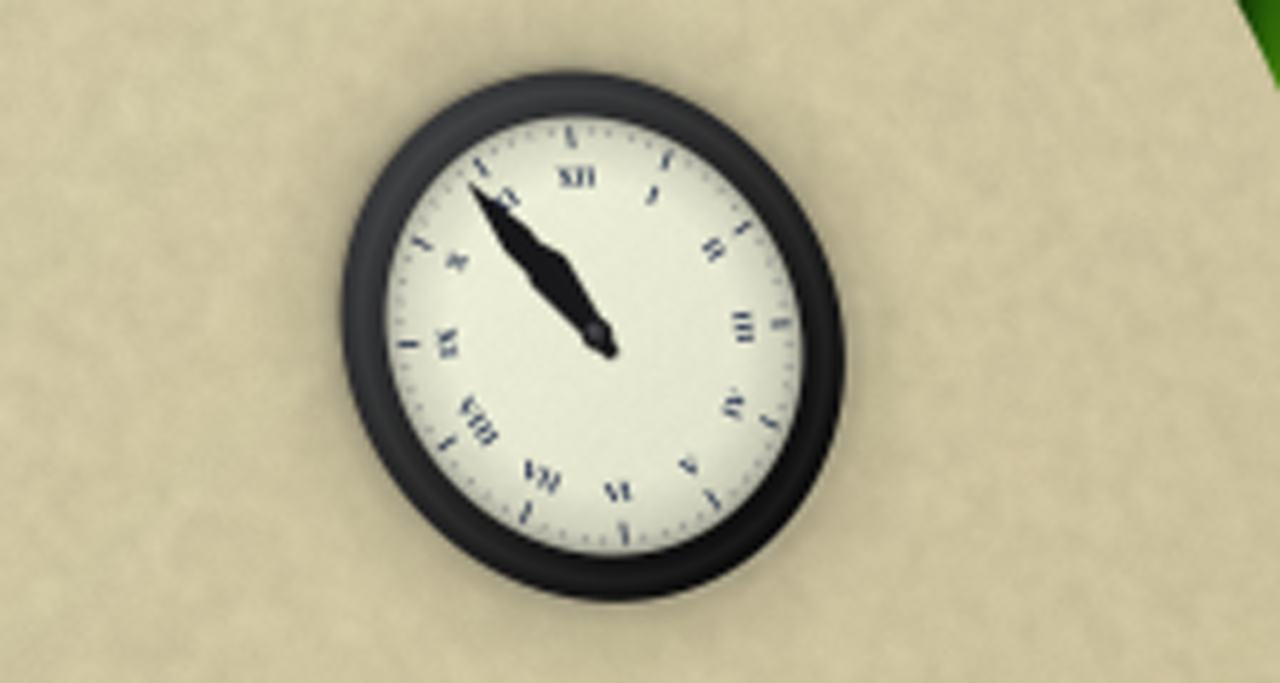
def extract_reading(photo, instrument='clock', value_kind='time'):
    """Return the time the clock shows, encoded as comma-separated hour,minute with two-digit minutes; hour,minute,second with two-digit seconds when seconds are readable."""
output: 10,54
